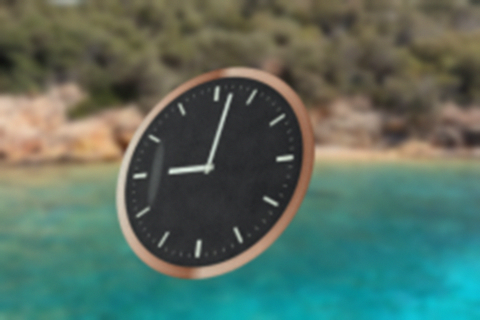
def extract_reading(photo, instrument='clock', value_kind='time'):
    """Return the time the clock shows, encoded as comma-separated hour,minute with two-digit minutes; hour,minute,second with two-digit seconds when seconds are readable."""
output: 9,02
